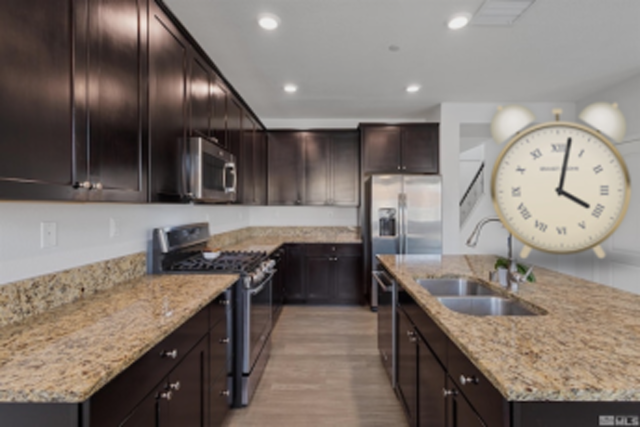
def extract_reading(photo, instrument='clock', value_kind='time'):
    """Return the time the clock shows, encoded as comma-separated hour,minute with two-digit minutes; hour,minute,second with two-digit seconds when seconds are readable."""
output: 4,02
